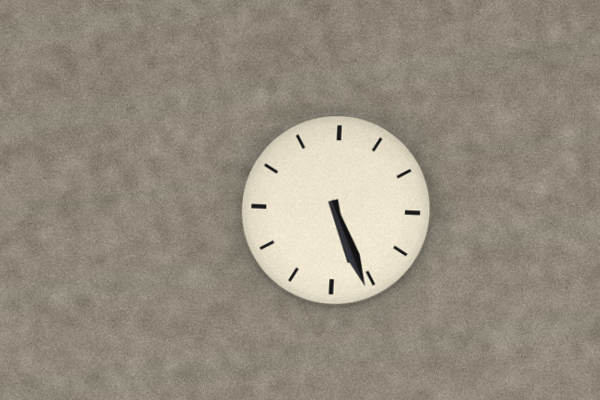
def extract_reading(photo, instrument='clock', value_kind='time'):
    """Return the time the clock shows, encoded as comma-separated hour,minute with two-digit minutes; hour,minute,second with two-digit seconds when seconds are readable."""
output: 5,26
